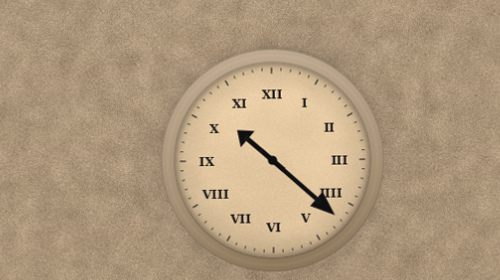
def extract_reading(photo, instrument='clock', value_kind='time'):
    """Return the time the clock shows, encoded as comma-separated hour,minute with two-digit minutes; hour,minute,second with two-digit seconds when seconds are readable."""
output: 10,22
